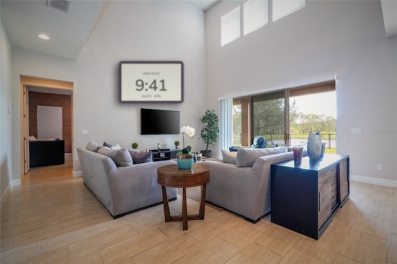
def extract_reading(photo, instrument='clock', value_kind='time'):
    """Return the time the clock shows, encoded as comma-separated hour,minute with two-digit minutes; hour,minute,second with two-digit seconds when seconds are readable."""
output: 9,41
